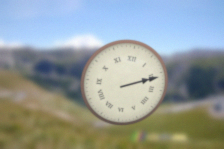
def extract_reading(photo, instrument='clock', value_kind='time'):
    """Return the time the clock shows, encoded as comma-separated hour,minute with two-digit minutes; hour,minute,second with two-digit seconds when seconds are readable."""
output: 2,11
